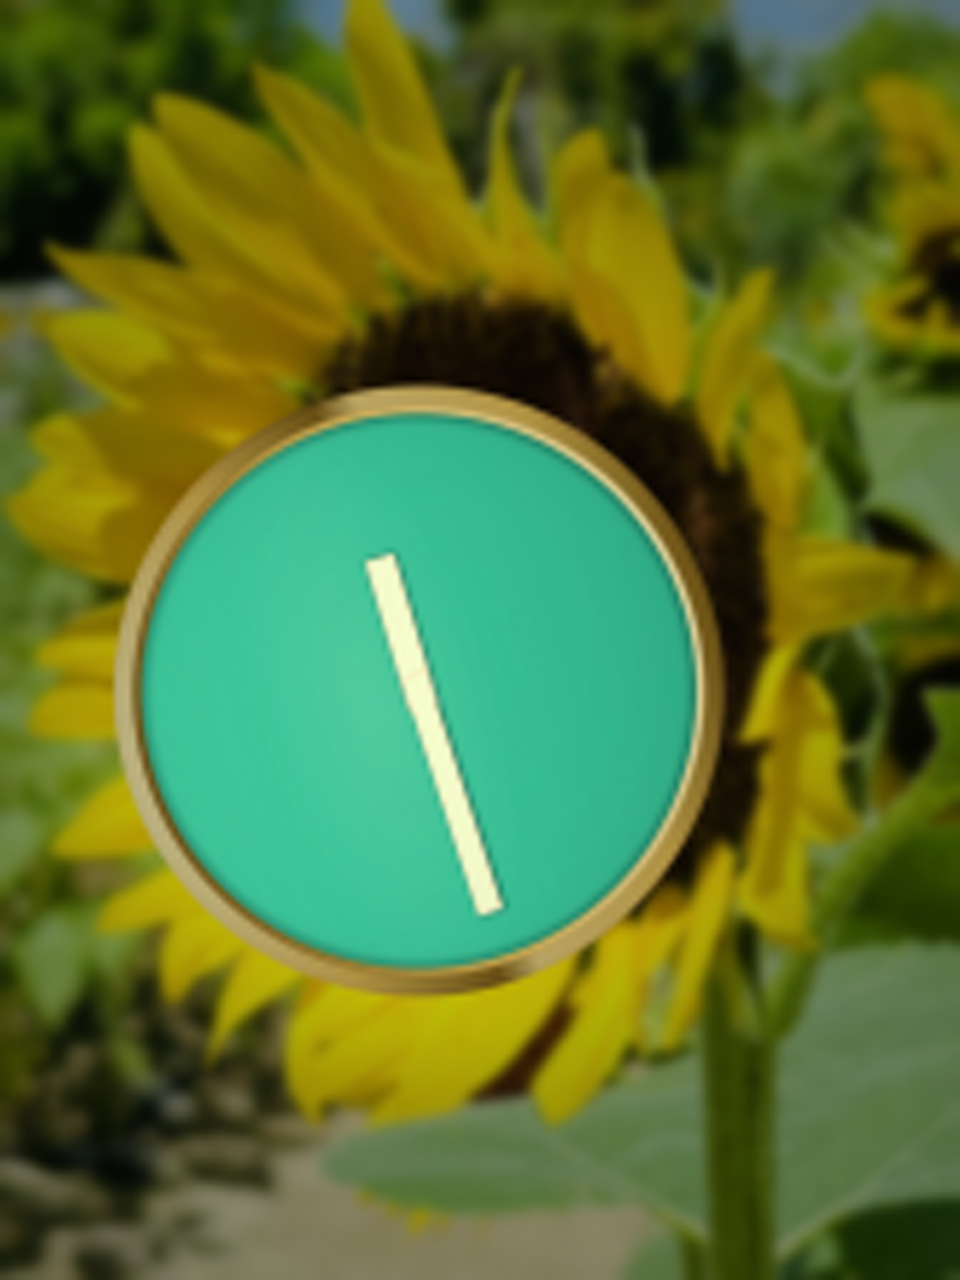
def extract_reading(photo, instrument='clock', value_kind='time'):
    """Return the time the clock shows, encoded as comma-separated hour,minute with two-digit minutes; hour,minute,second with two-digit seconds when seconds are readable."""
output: 11,27
